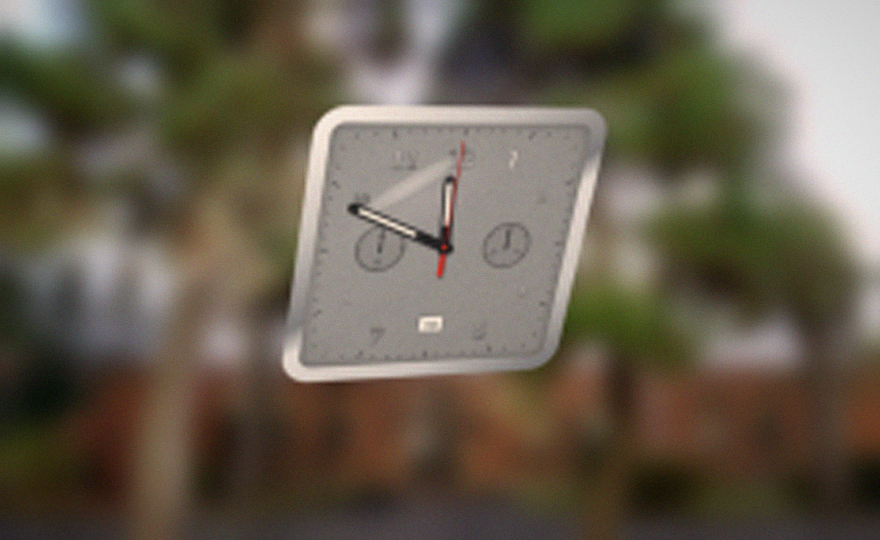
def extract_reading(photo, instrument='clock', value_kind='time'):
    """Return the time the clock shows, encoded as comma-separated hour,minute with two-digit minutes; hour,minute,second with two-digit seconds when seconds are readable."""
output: 11,49
